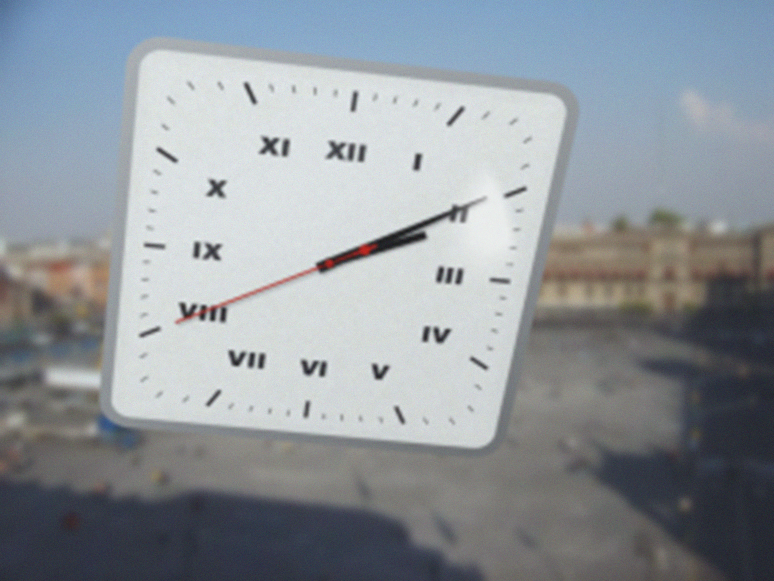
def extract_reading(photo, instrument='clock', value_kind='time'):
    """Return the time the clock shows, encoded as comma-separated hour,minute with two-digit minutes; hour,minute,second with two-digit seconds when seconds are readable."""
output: 2,09,40
